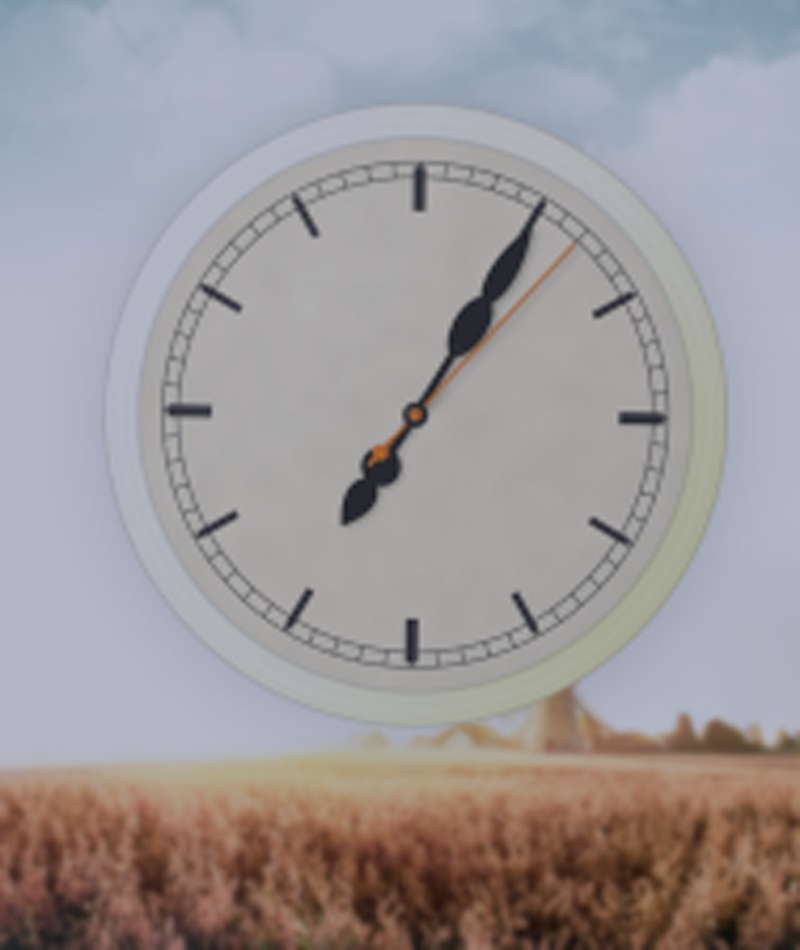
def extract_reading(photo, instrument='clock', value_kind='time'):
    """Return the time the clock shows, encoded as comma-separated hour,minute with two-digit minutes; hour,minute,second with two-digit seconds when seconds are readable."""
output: 7,05,07
